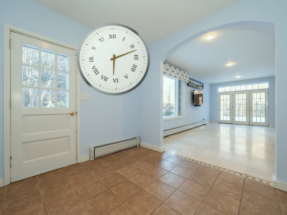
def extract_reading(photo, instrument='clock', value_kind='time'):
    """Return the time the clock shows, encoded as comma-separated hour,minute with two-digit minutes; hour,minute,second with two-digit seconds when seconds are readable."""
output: 6,12
